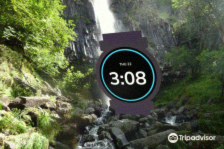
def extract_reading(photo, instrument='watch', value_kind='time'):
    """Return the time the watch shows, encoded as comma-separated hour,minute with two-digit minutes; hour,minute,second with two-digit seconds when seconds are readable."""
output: 3,08
